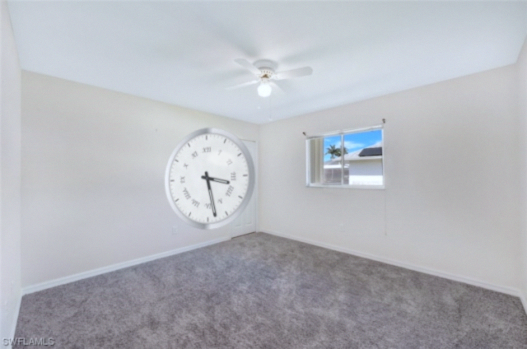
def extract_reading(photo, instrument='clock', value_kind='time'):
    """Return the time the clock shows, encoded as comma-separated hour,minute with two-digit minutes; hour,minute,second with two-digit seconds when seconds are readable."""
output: 3,28
